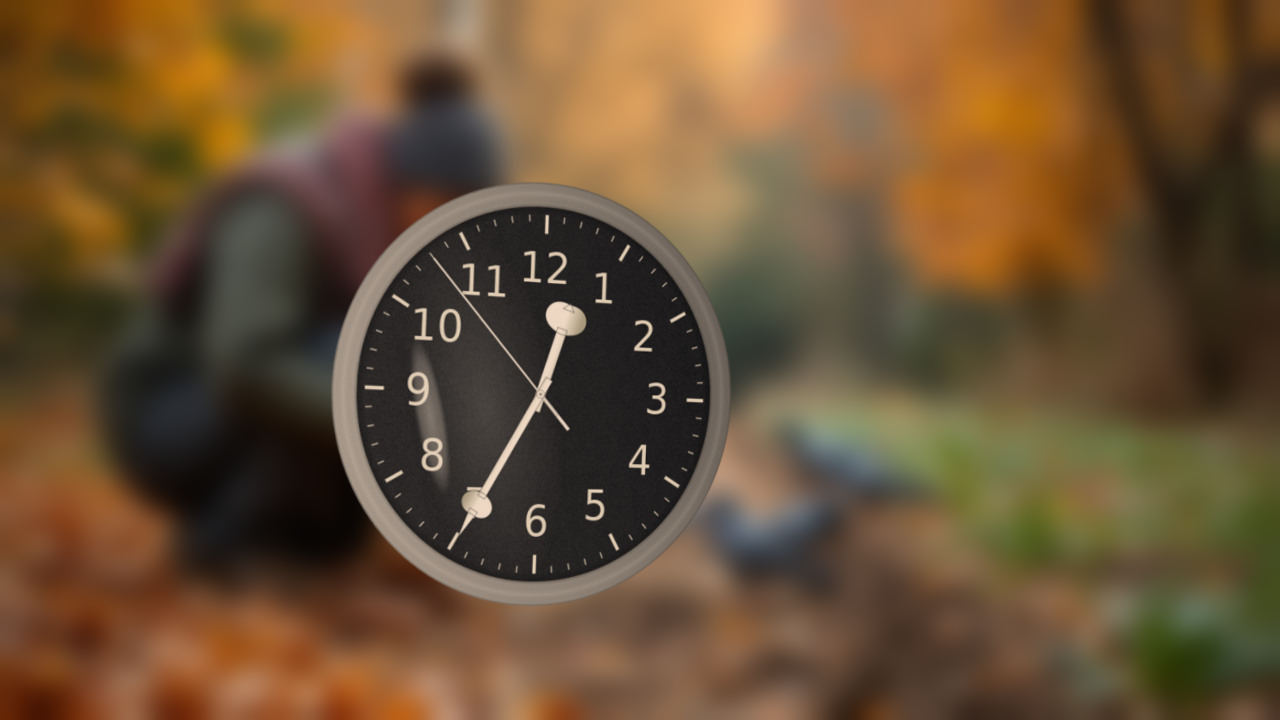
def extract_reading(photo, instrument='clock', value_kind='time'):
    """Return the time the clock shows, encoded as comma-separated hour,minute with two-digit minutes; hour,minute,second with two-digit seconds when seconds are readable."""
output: 12,34,53
